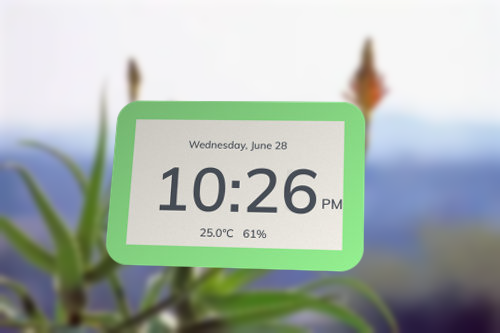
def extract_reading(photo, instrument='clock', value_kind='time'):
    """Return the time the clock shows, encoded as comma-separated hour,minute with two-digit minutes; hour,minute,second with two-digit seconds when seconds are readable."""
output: 10,26
